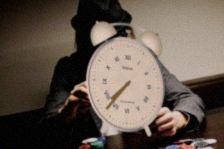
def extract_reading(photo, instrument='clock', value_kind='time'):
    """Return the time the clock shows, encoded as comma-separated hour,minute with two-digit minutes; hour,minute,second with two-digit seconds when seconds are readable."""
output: 7,37
